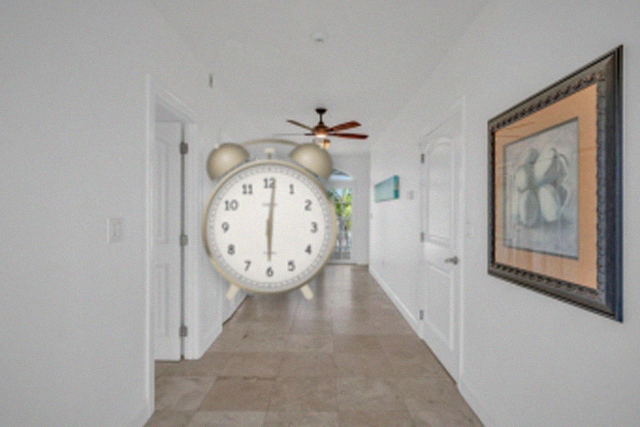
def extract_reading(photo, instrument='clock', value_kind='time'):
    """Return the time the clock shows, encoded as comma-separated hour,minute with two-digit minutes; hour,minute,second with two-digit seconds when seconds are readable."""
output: 6,01
